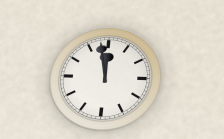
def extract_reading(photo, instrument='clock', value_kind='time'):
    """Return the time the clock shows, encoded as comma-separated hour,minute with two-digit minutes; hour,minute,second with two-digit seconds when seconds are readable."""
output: 11,58
